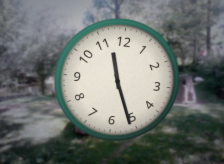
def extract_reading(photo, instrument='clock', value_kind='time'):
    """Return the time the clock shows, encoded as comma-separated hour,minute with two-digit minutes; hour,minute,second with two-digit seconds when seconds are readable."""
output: 11,26
